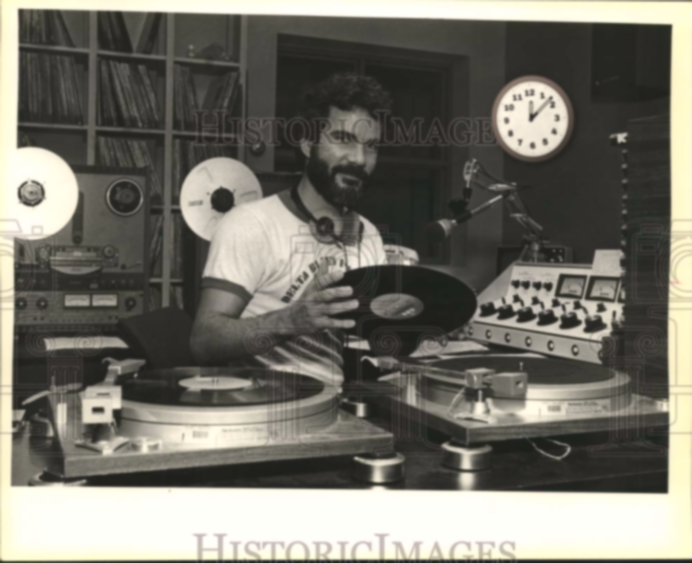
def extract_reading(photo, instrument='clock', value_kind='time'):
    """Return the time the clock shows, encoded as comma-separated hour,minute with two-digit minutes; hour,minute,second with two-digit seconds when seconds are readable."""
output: 12,08
